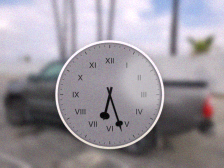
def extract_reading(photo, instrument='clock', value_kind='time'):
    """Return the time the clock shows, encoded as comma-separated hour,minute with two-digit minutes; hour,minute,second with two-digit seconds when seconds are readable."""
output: 6,27
